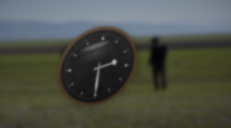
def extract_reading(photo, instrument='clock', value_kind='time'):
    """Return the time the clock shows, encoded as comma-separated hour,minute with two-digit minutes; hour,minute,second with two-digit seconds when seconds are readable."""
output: 2,30
